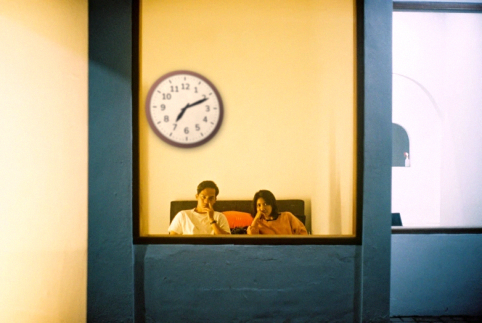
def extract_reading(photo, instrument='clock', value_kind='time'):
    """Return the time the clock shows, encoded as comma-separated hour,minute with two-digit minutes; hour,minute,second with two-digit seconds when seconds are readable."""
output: 7,11
